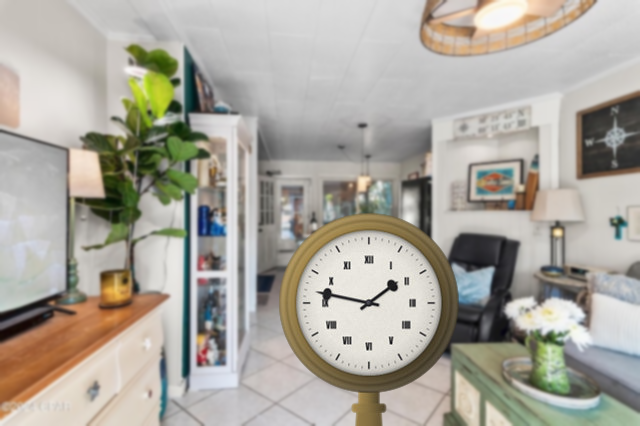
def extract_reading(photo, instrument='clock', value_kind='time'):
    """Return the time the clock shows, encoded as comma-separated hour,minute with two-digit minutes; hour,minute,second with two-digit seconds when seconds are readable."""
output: 1,47
